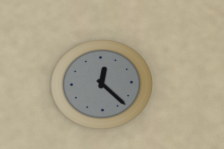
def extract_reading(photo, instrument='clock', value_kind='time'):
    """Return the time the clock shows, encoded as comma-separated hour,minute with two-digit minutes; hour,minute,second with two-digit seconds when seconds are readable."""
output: 12,23
